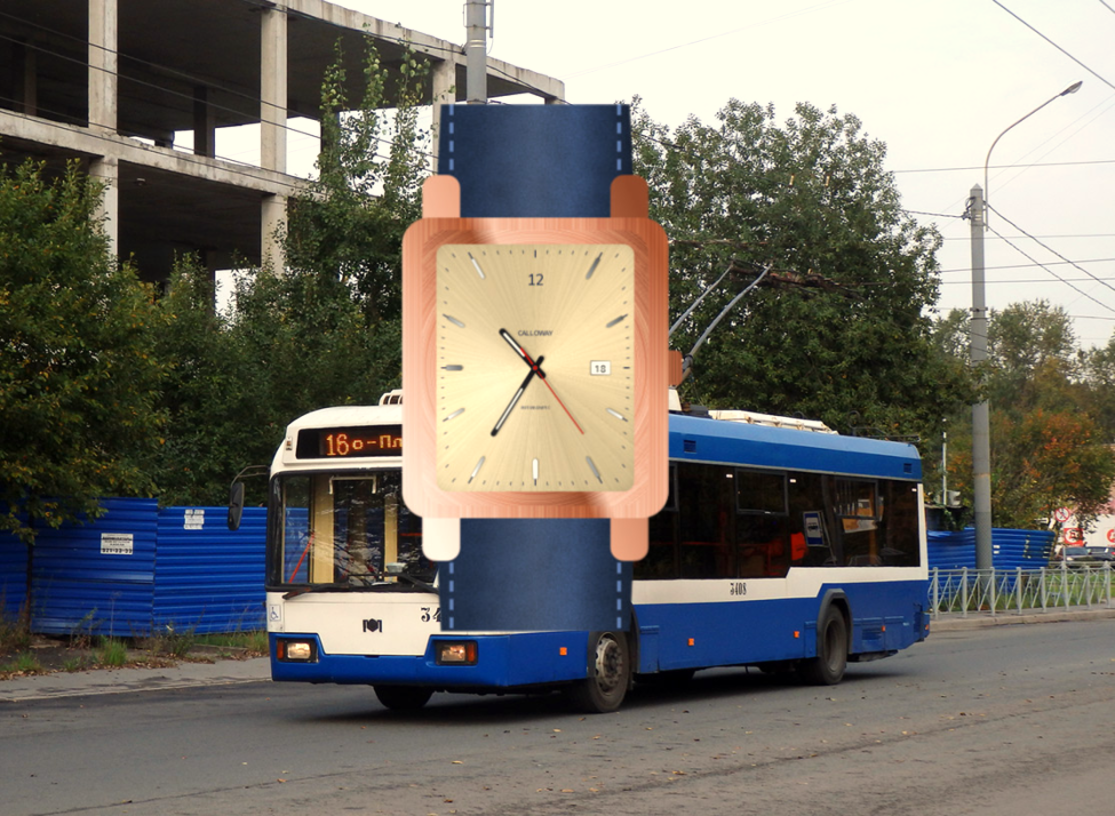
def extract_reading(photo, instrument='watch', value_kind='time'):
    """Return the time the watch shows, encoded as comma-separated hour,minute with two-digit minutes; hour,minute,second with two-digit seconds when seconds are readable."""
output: 10,35,24
